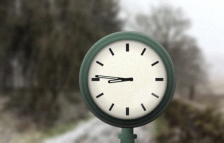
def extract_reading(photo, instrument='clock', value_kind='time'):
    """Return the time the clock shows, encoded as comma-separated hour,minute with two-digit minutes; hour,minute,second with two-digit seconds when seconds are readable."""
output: 8,46
